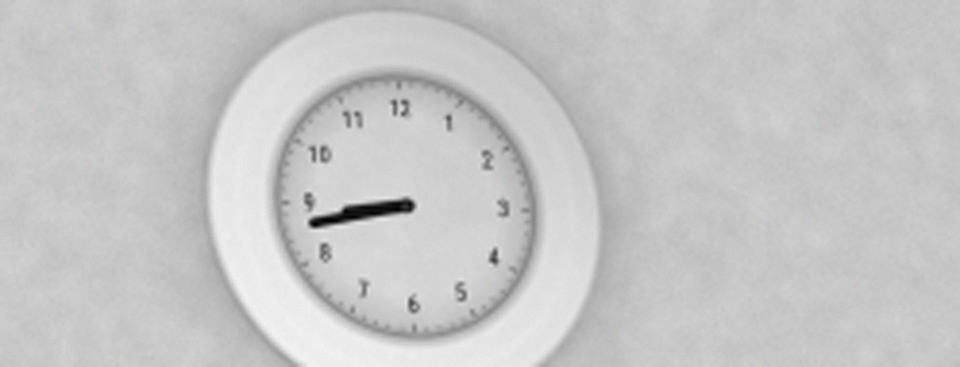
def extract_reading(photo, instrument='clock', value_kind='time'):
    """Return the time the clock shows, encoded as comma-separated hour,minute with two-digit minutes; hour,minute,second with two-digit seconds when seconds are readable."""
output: 8,43
